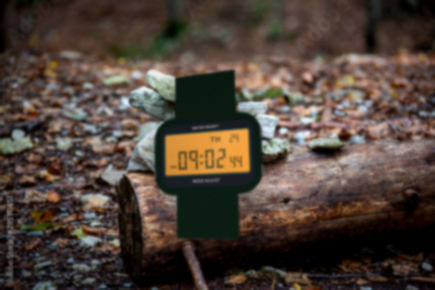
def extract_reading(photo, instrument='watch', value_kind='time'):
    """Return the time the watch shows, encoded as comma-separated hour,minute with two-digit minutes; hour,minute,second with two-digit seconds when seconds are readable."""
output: 9,02
